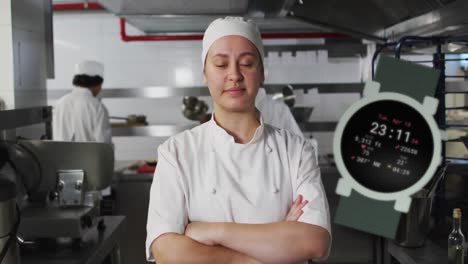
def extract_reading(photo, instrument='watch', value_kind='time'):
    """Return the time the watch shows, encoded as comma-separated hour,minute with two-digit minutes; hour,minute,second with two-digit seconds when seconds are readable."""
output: 23,11
